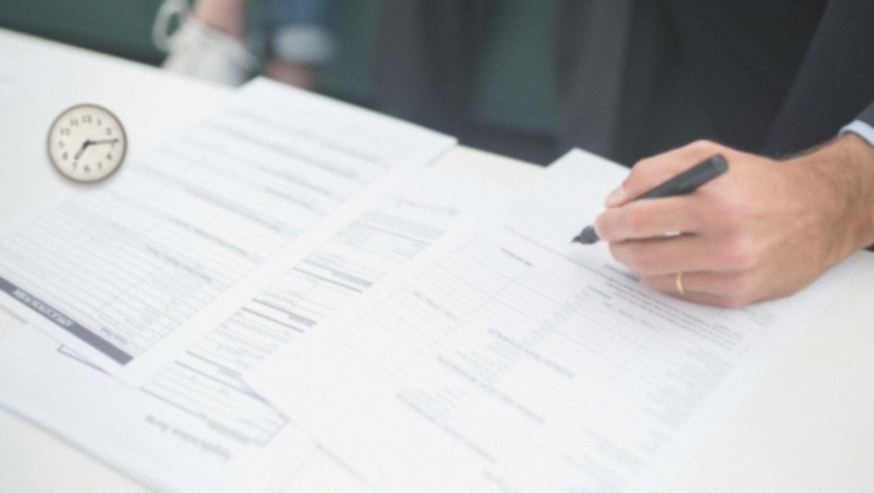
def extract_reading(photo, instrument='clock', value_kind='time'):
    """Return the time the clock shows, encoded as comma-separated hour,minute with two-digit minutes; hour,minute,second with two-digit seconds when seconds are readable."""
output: 7,14
